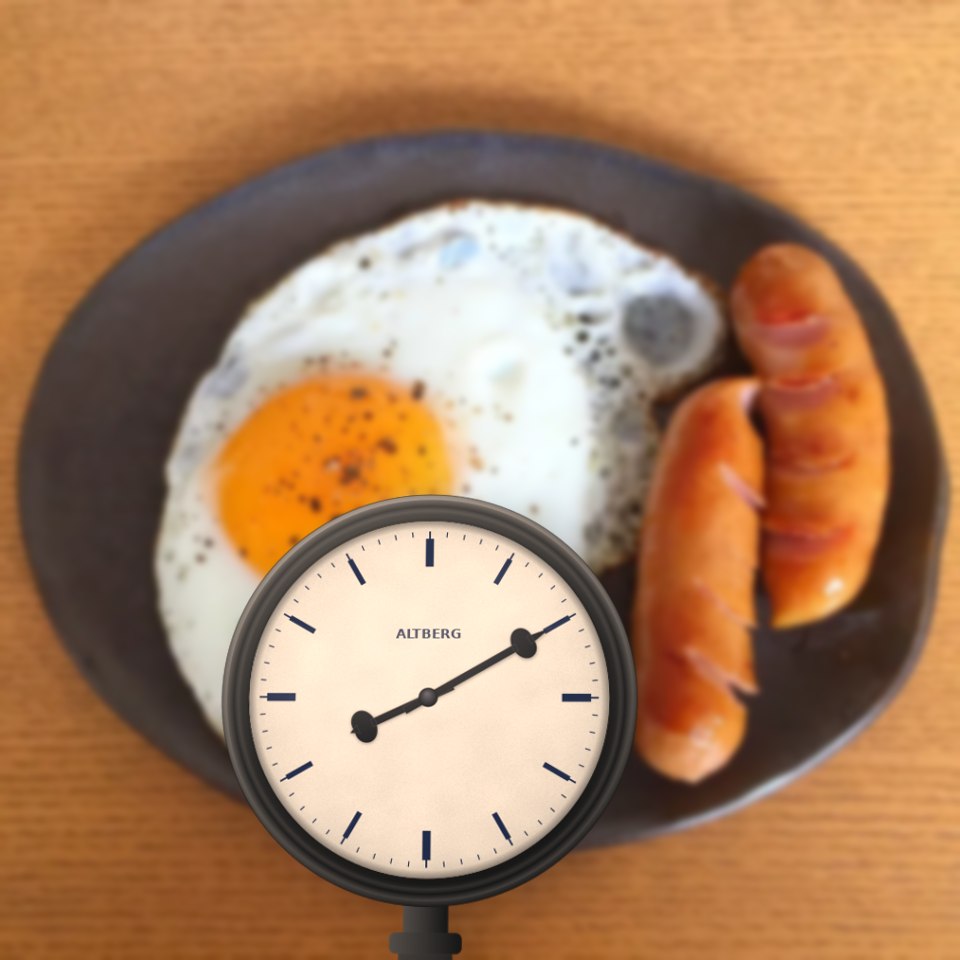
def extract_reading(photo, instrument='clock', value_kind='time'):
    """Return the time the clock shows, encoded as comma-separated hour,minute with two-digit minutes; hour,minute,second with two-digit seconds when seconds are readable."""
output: 8,10
